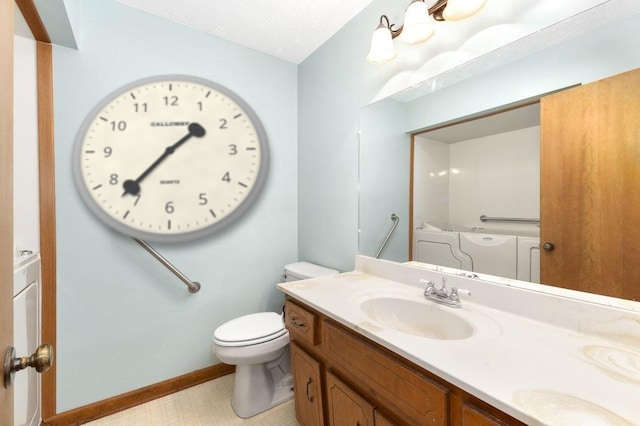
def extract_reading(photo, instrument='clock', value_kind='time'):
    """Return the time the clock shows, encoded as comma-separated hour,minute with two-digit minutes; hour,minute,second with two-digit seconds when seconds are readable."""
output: 1,37
